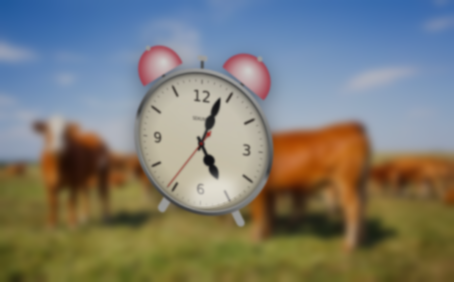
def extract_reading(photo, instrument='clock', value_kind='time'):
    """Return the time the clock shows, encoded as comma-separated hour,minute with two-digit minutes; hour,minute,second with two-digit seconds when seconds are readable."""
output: 5,03,36
